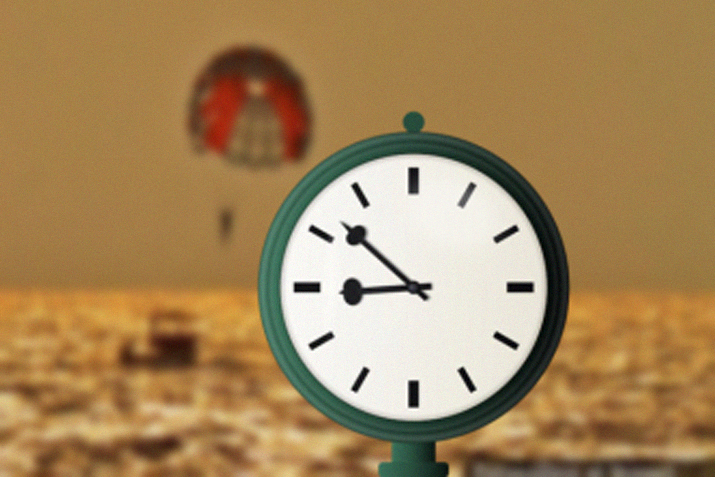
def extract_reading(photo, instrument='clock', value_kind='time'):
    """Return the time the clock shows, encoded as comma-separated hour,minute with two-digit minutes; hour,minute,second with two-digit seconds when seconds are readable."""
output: 8,52
